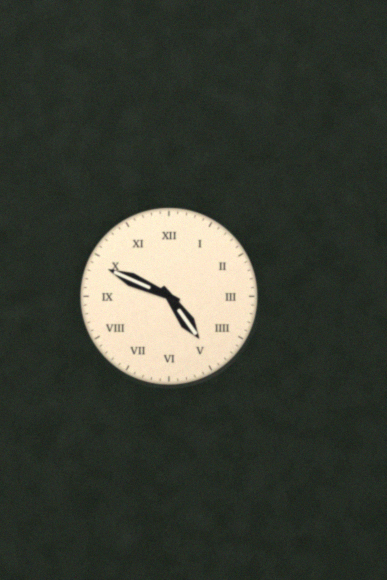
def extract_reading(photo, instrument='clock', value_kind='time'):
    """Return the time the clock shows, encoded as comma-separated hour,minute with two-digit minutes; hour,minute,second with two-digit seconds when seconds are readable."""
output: 4,49
